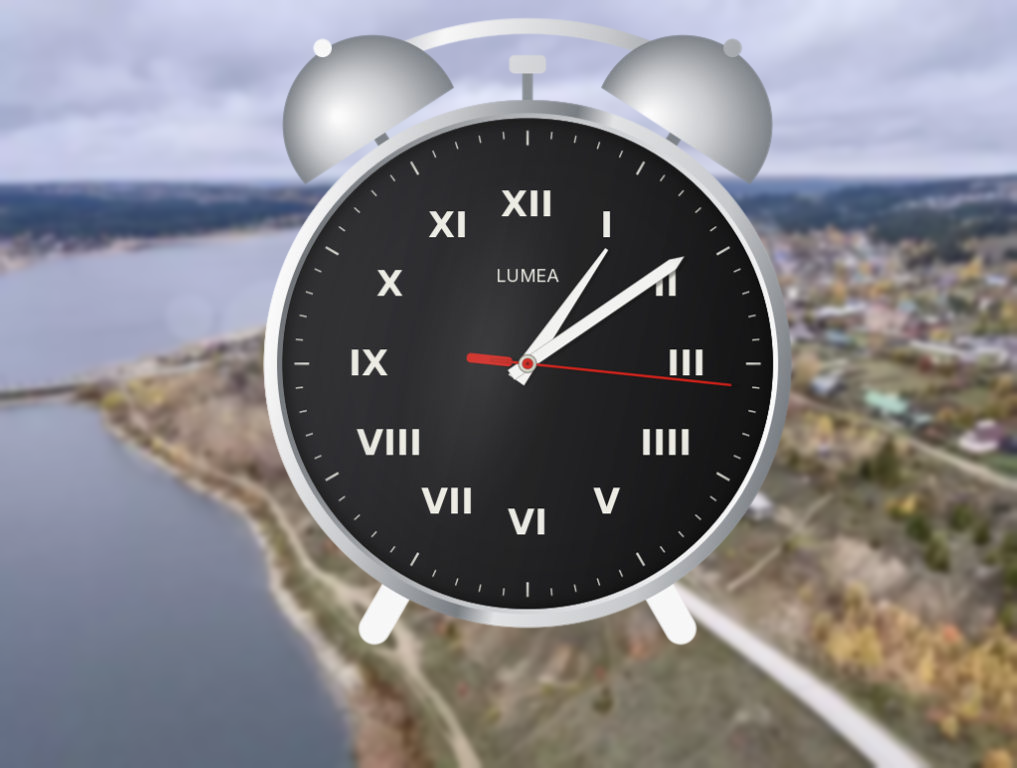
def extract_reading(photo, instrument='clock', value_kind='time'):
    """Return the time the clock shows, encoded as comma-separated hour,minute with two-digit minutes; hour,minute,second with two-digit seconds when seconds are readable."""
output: 1,09,16
